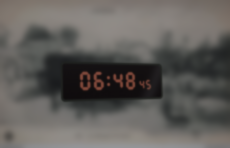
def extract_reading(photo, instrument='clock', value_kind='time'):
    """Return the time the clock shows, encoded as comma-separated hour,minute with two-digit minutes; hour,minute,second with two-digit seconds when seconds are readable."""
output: 6,48
